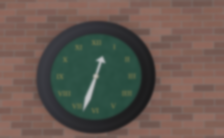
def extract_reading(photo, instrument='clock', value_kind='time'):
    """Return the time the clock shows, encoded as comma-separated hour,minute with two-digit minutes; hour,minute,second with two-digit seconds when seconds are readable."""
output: 12,33
